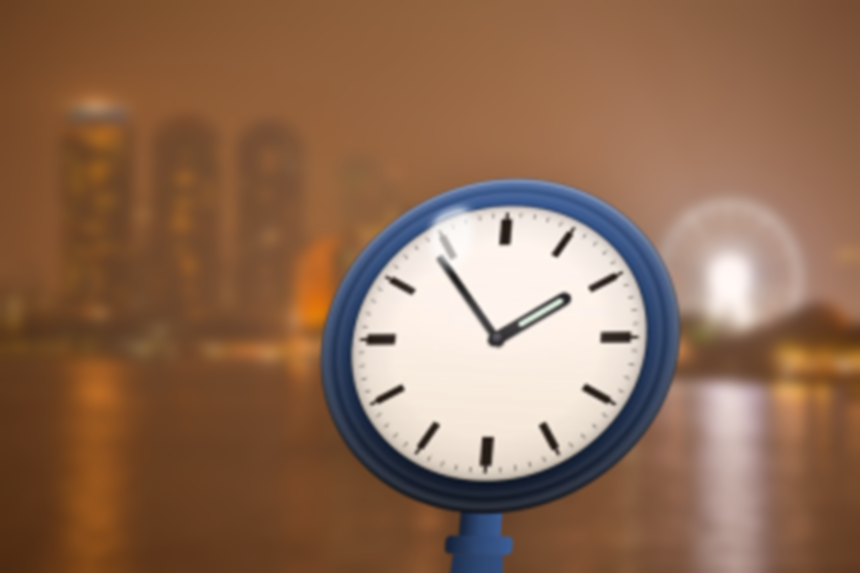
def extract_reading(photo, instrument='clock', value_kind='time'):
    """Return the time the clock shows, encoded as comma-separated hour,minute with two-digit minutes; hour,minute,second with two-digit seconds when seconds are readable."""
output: 1,54
